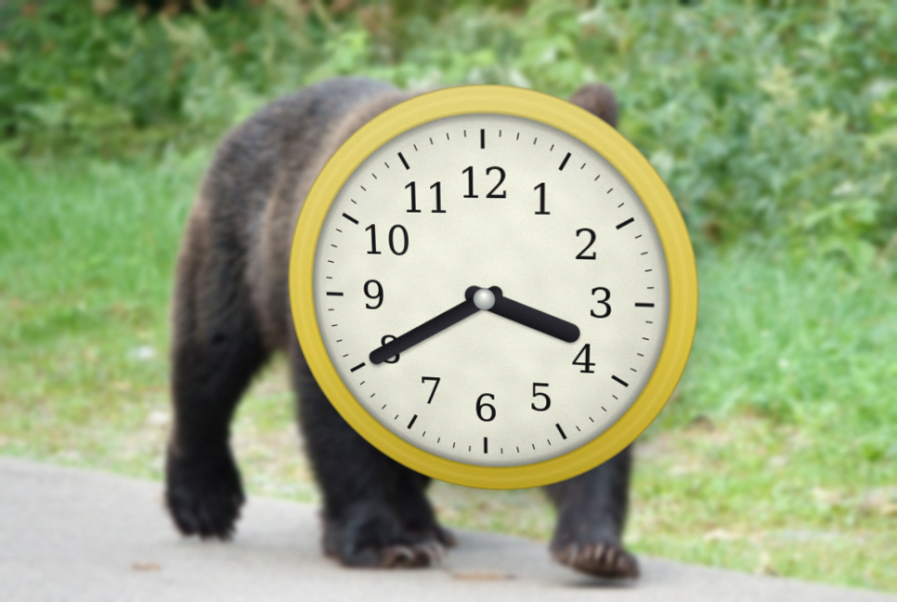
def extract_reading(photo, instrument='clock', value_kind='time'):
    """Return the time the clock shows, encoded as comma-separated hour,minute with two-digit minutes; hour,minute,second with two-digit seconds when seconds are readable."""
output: 3,40
